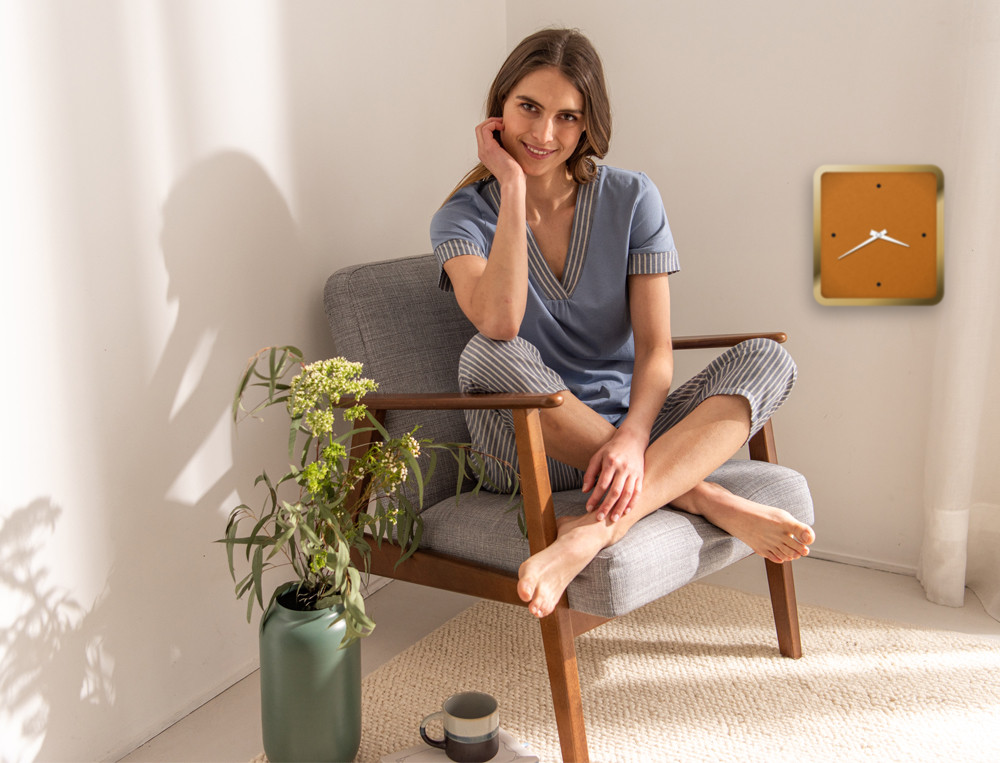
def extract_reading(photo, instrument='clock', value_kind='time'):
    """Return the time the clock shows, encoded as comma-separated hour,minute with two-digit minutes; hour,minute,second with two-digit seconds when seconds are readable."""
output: 3,40
